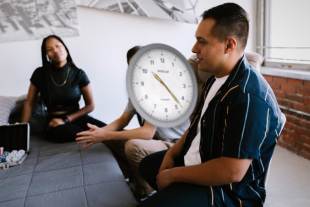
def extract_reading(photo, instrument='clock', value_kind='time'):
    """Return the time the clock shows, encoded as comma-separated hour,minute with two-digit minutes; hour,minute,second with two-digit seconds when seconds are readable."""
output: 10,23
